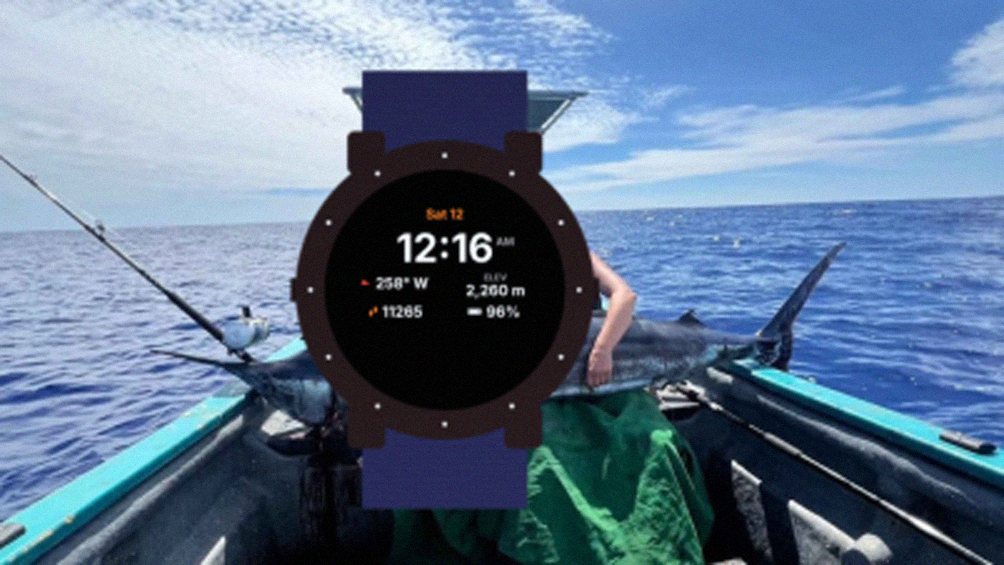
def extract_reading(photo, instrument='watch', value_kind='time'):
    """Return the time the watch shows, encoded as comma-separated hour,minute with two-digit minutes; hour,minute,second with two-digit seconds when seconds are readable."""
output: 12,16
